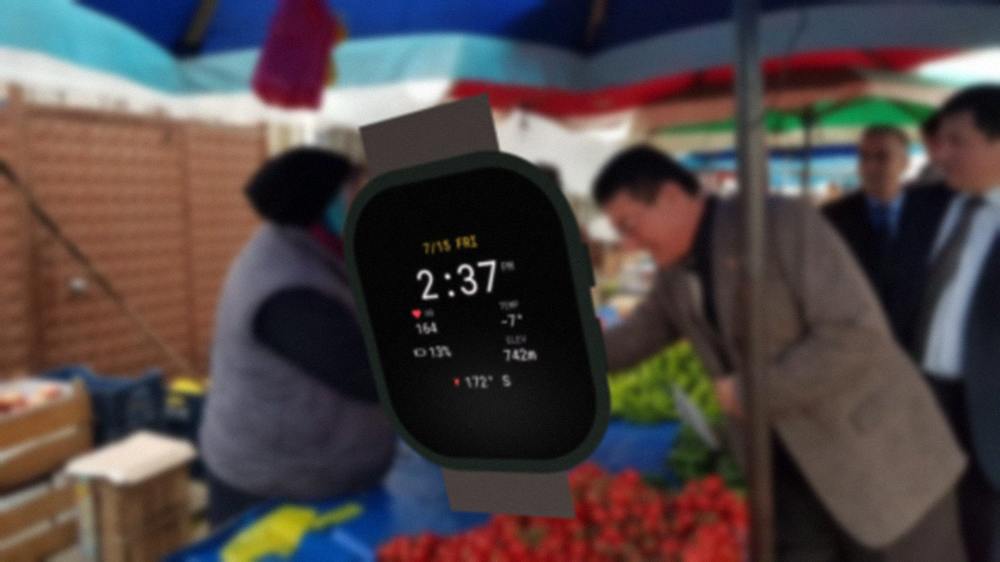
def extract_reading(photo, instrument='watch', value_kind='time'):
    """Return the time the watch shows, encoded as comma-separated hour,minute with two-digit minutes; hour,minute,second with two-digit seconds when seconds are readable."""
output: 2,37
